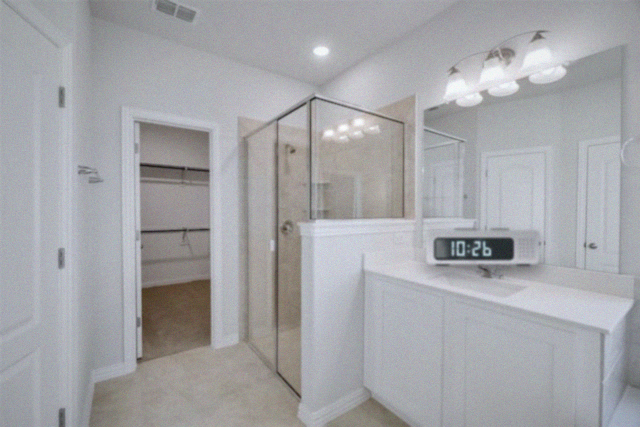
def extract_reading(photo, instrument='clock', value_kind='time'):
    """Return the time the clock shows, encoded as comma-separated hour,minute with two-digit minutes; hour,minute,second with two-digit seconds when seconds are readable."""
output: 10,26
